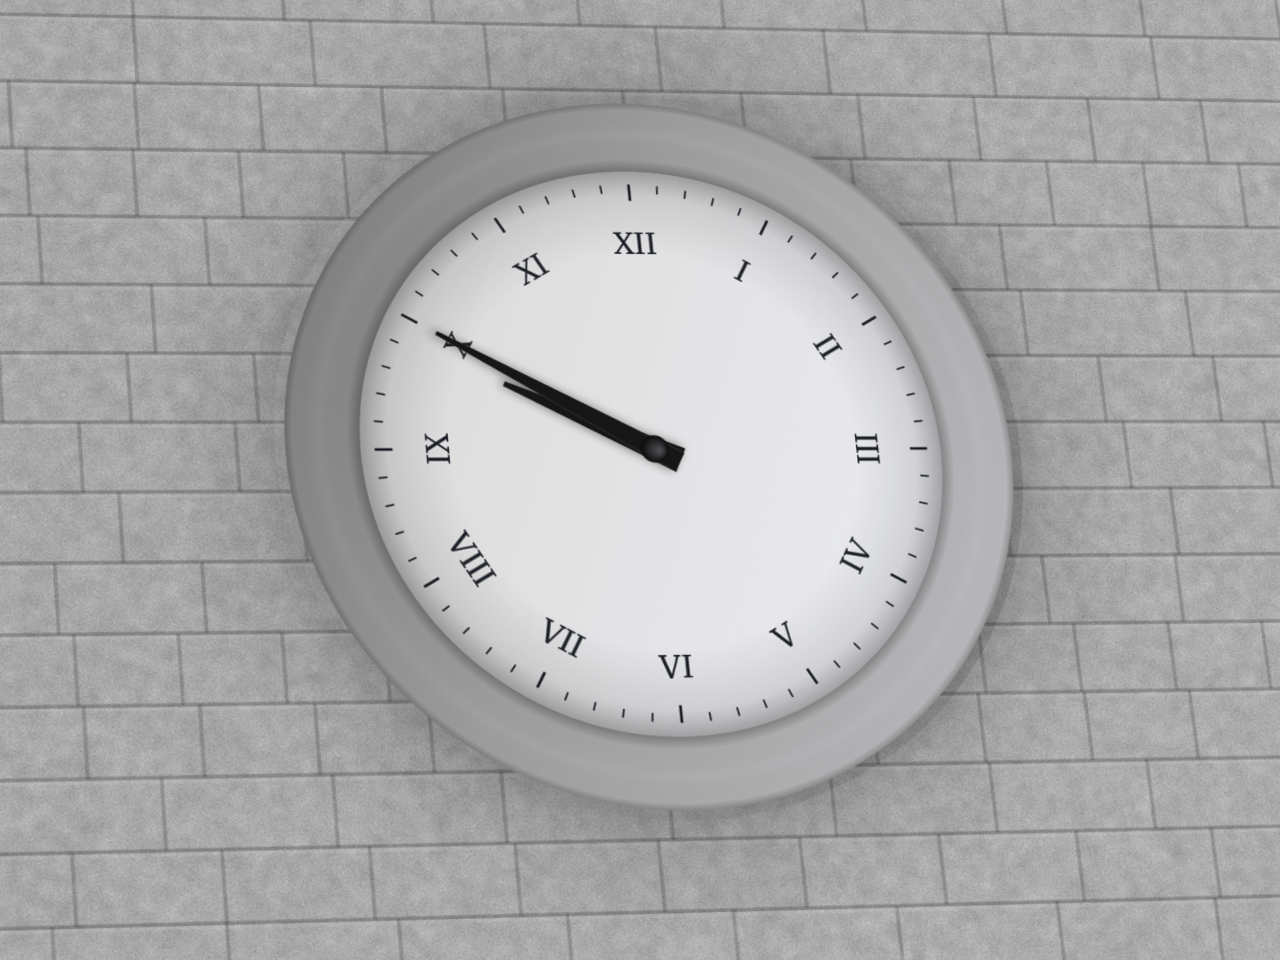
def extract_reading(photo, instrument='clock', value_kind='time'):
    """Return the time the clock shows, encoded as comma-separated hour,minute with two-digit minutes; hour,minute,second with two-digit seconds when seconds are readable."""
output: 9,50
